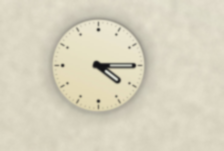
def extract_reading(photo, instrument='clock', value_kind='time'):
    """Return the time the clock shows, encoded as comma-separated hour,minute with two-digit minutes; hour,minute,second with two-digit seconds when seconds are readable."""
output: 4,15
